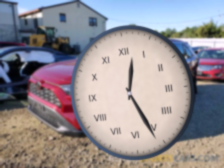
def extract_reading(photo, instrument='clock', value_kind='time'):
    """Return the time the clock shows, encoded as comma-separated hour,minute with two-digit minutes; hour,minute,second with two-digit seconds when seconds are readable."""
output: 12,26
